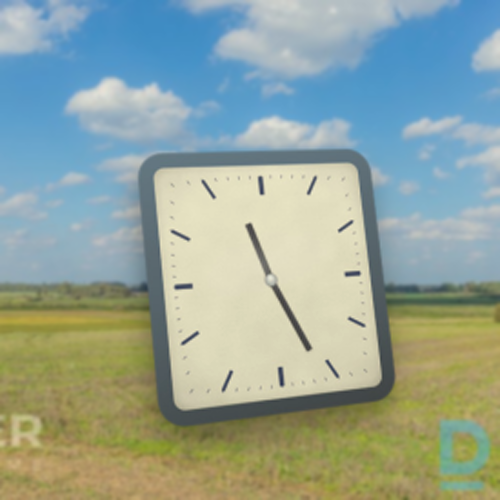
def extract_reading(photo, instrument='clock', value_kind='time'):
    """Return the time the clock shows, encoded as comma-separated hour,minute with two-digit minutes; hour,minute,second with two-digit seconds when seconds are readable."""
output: 11,26
